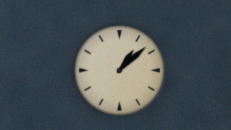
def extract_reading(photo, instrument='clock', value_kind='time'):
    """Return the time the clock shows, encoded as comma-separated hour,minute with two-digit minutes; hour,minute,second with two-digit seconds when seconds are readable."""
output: 1,08
